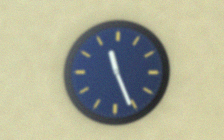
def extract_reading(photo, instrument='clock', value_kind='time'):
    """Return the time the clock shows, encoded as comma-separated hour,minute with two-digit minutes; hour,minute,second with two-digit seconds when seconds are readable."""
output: 11,26
